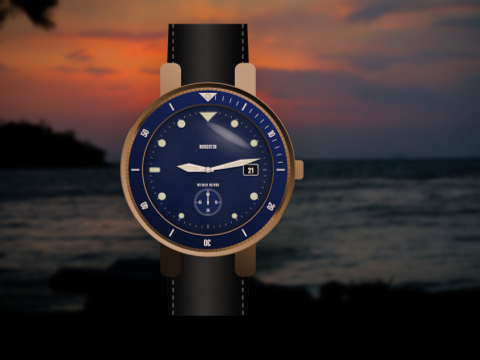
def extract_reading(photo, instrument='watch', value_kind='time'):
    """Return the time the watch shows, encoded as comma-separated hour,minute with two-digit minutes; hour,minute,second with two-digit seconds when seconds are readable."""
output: 9,13
